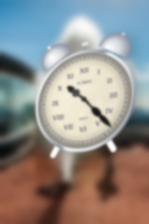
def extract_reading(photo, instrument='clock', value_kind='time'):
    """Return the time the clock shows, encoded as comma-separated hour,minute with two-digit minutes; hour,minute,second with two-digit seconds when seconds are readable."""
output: 10,23
